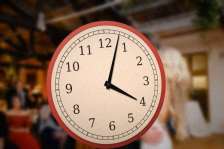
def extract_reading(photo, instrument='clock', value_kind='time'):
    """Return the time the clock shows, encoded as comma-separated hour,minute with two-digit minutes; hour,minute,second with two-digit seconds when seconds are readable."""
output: 4,03
